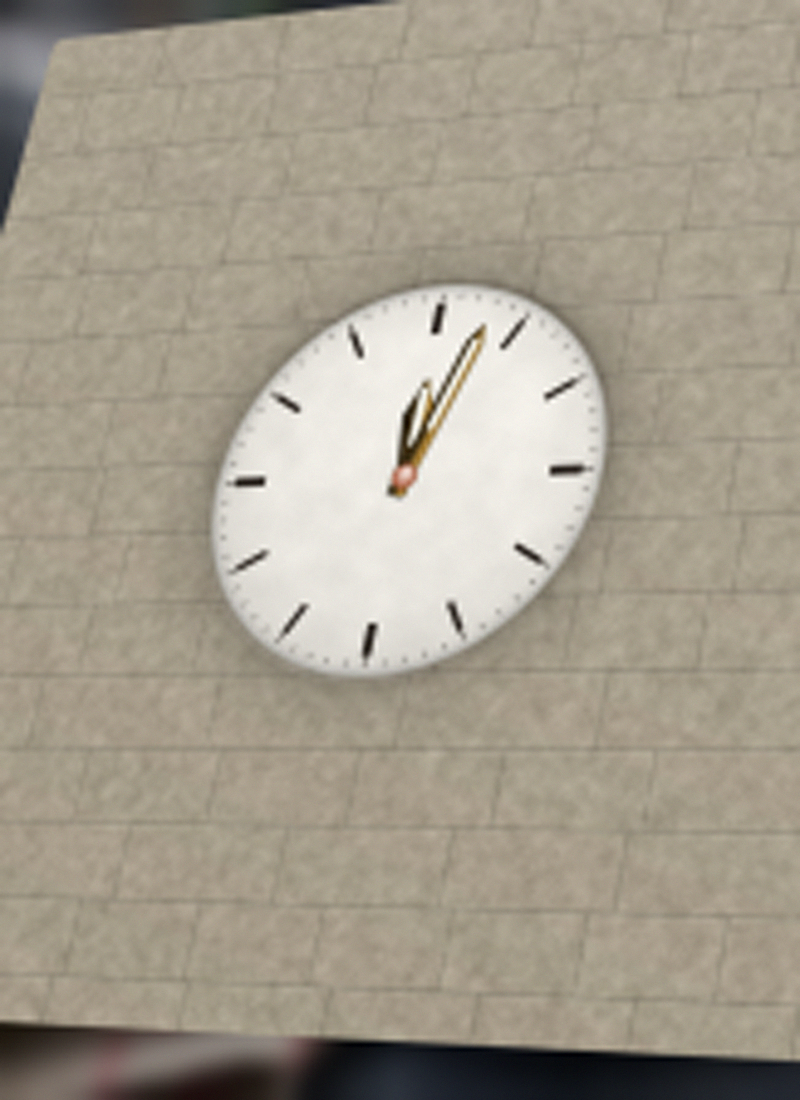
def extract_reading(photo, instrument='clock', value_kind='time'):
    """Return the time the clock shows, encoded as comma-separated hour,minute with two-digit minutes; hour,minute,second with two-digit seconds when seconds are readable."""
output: 12,03
